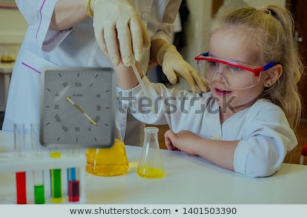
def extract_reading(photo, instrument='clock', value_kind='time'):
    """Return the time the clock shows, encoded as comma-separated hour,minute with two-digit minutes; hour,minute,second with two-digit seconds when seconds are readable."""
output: 10,22
